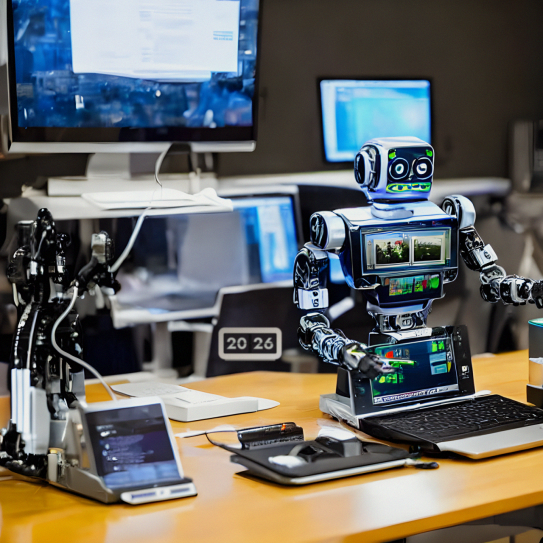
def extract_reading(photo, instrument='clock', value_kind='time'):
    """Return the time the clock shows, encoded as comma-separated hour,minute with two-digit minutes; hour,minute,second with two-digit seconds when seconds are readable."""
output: 20,26
